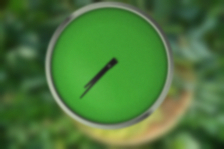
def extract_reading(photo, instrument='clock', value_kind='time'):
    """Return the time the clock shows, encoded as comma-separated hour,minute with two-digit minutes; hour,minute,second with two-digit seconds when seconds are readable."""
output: 7,37
